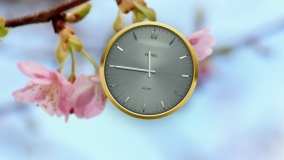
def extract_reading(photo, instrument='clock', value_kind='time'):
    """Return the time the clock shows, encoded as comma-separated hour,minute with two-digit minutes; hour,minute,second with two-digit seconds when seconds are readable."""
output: 11,45
